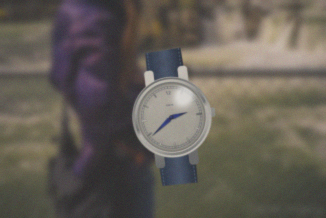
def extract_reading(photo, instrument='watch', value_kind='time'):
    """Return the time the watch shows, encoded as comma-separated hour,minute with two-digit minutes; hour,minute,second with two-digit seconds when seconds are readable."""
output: 2,39
